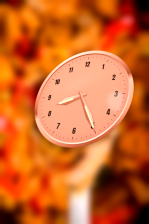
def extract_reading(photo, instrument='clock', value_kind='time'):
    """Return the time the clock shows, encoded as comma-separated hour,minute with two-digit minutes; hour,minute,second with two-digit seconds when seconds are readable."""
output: 8,25
